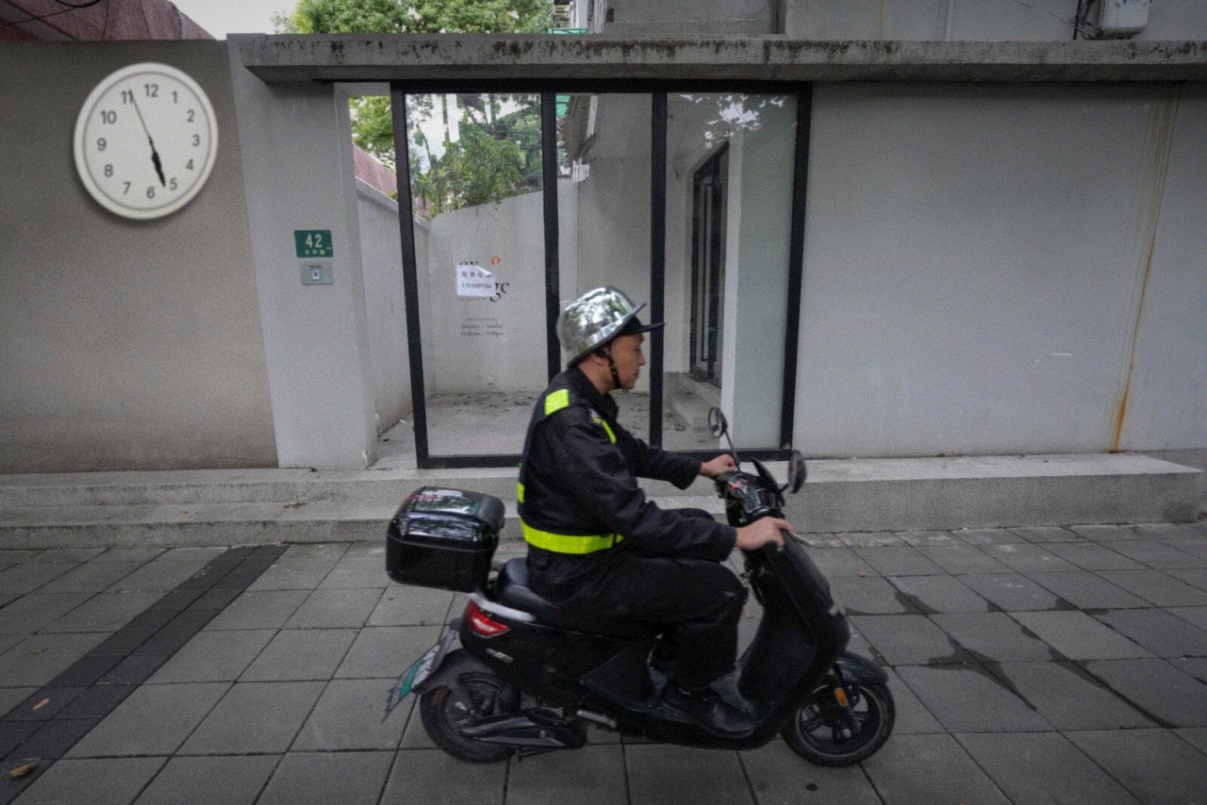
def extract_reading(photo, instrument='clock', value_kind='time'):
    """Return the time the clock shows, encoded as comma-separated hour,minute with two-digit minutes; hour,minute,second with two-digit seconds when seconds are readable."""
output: 5,26,56
